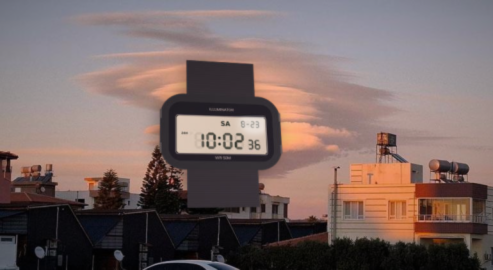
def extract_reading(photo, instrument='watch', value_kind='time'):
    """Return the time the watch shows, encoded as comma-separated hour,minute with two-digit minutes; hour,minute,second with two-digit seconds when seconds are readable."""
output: 10,02,36
